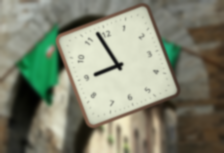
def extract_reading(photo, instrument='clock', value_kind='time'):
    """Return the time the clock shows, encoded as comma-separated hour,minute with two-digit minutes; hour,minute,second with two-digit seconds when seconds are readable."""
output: 8,58
